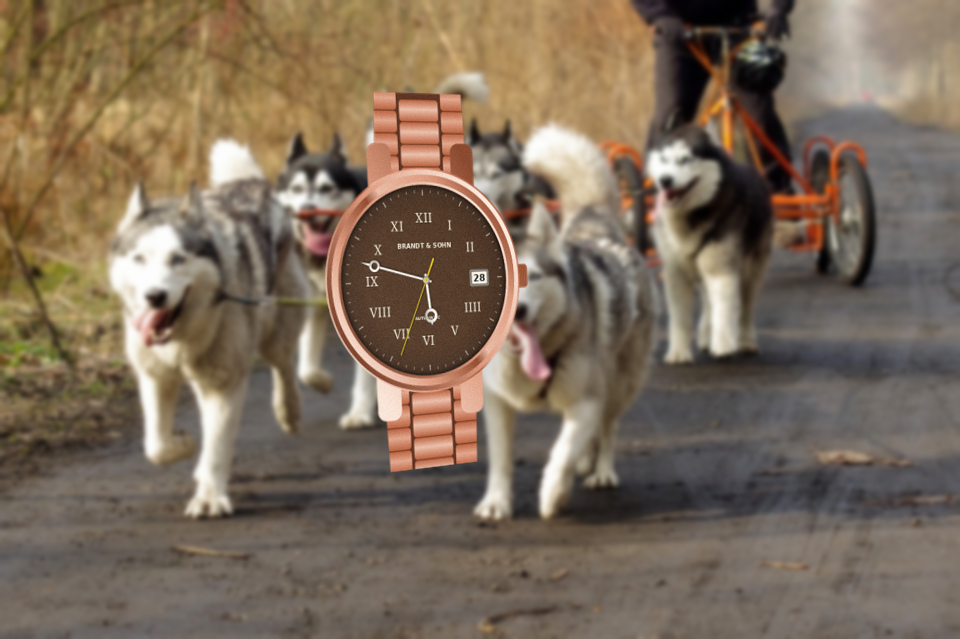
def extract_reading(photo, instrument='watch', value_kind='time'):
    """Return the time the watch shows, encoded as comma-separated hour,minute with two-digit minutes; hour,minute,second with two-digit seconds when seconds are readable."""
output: 5,47,34
